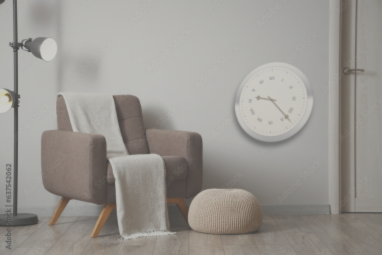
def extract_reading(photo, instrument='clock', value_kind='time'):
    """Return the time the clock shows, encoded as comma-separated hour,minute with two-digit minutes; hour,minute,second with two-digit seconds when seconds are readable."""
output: 9,23
